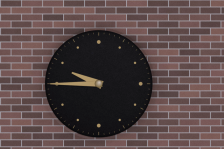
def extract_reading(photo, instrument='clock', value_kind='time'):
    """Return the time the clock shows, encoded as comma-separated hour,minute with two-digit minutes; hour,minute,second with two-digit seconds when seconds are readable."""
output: 9,45
